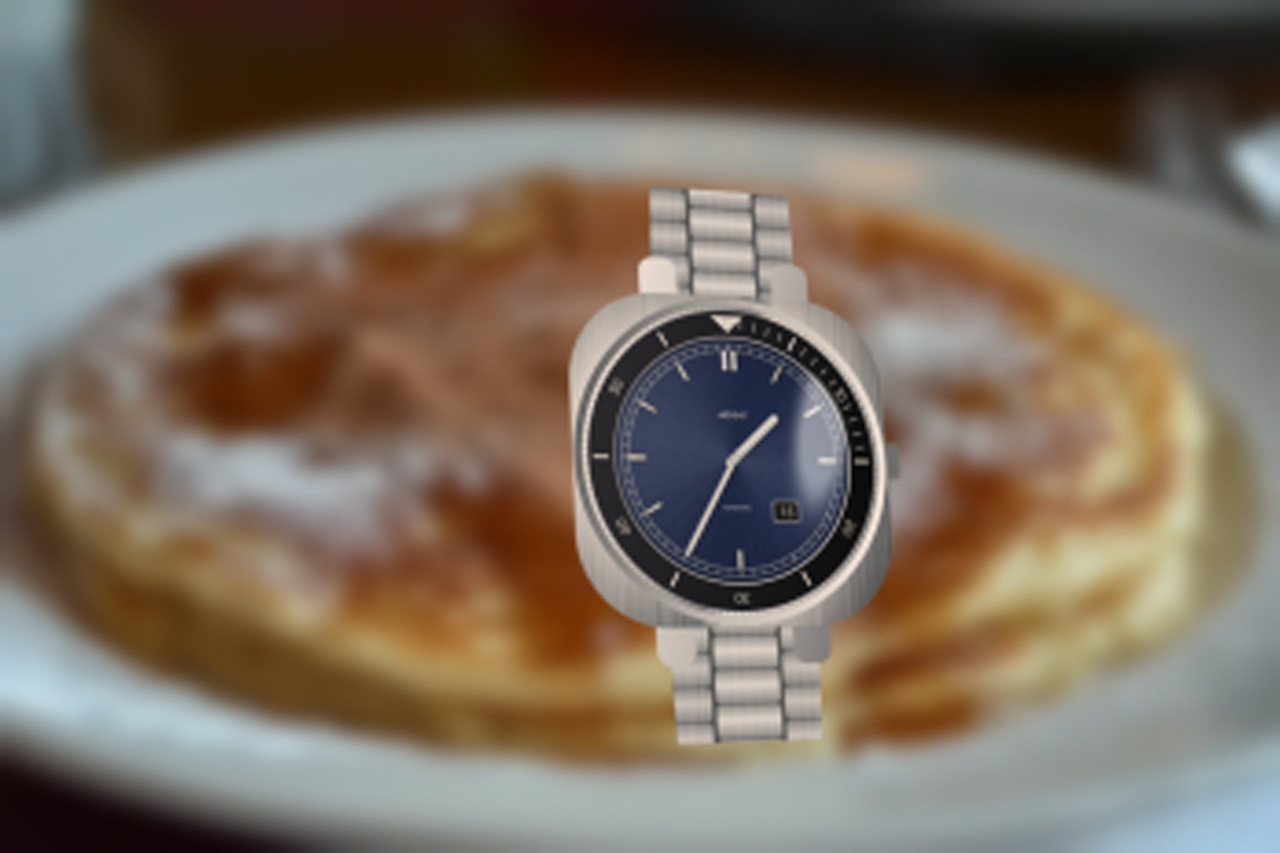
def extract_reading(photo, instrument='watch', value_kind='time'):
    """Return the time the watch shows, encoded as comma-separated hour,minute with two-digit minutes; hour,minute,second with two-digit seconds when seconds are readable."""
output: 1,35
